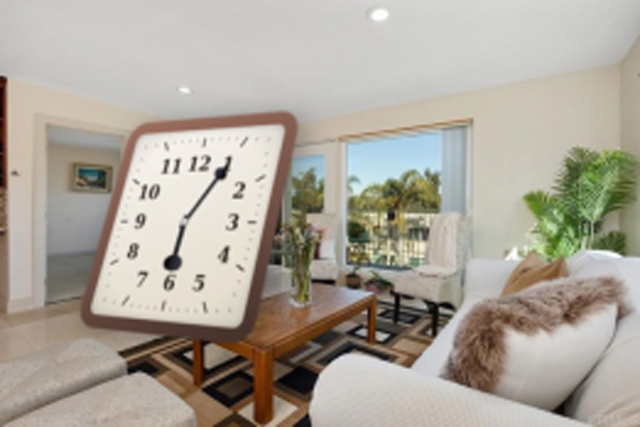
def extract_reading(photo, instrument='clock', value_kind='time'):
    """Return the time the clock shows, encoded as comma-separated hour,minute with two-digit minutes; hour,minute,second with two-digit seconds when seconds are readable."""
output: 6,05
